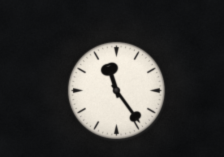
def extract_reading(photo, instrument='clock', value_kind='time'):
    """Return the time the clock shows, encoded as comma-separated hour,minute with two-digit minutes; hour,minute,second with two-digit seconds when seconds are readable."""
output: 11,24
